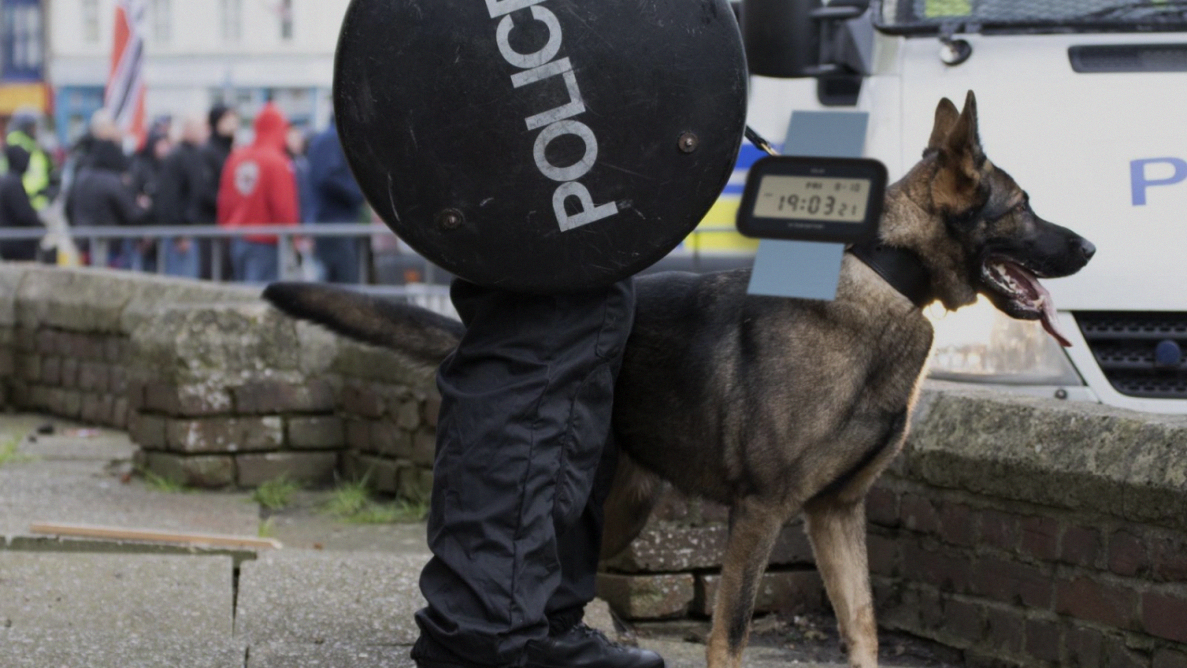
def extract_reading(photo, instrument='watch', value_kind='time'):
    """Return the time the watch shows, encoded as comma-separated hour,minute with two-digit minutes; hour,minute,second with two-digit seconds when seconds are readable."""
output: 19,03,21
